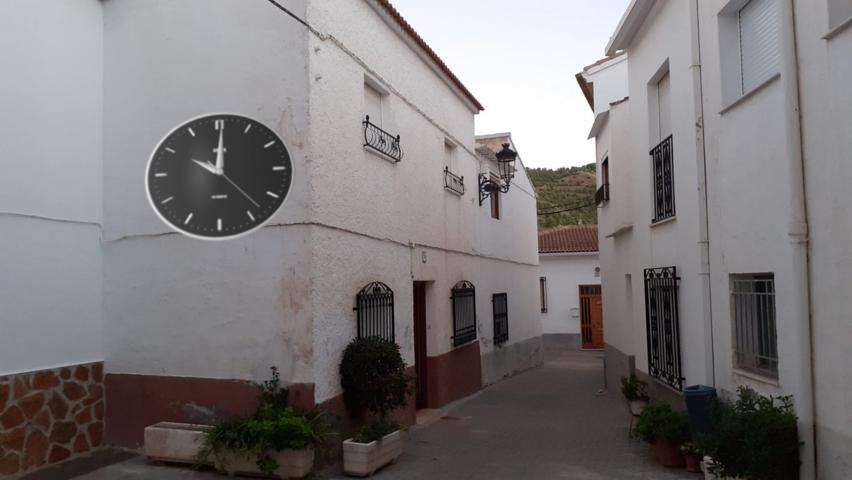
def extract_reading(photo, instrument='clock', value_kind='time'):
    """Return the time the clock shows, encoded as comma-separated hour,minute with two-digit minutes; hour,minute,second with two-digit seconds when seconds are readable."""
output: 10,00,23
